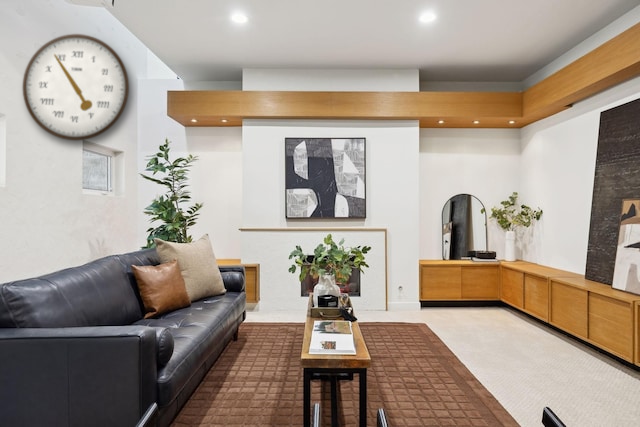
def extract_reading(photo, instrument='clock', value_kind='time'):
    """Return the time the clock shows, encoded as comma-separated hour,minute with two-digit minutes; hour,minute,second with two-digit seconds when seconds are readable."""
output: 4,54
